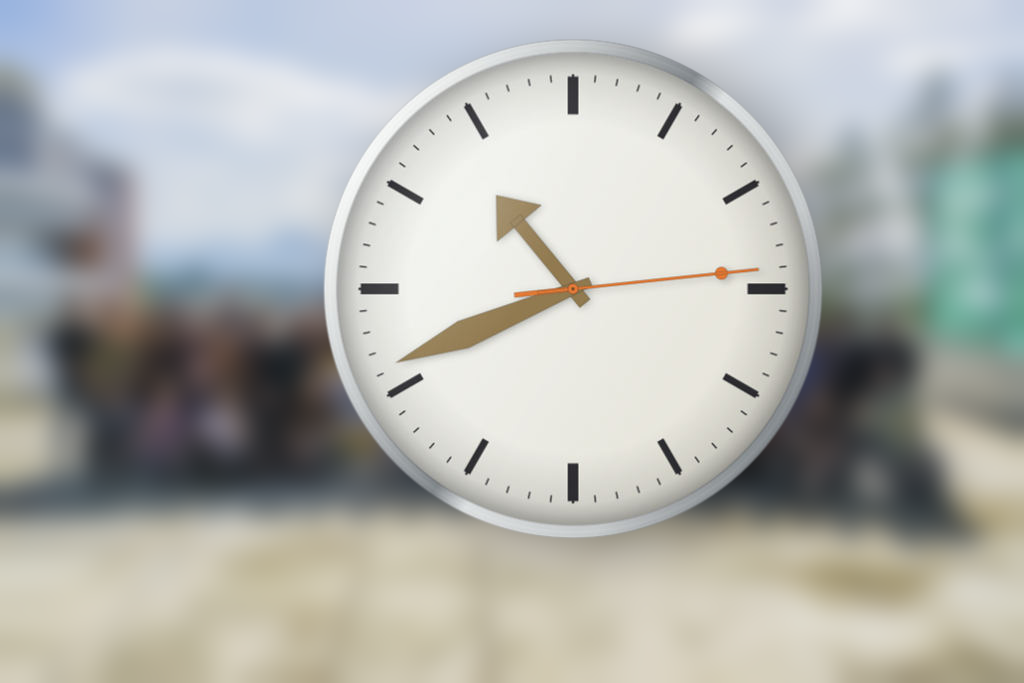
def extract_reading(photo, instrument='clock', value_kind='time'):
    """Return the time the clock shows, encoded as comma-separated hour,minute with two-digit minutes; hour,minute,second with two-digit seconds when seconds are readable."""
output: 10,41,14
